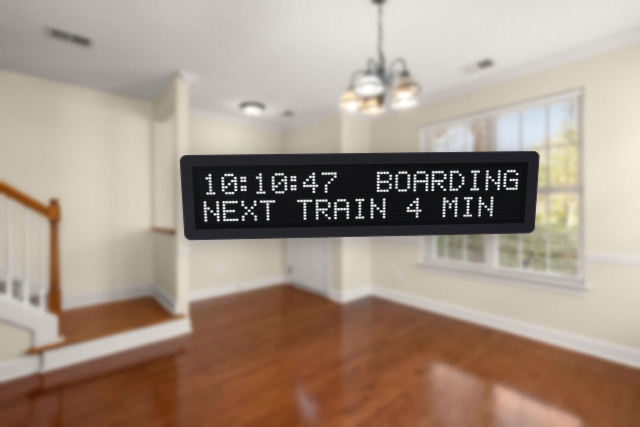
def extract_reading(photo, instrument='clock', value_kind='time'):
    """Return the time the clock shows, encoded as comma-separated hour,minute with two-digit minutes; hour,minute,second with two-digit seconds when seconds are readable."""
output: 10,10,47
